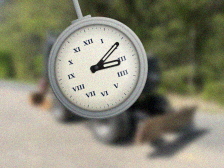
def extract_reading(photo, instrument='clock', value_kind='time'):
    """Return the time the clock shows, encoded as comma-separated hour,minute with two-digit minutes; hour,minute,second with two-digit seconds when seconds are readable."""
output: 3,10
